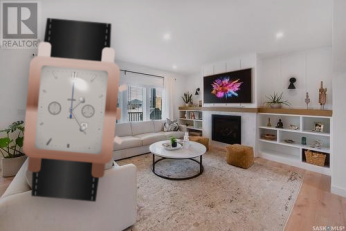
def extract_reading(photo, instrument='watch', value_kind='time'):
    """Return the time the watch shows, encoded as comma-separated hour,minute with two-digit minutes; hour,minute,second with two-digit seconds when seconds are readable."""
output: 1,24
